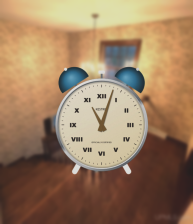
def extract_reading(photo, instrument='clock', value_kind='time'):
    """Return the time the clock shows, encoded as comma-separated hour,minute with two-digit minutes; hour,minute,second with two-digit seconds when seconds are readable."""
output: 11,03
